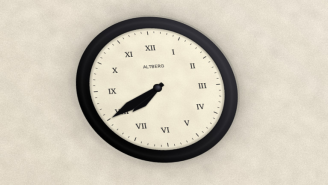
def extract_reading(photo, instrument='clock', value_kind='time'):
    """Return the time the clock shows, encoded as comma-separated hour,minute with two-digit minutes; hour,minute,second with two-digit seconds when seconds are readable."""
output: 7,40
